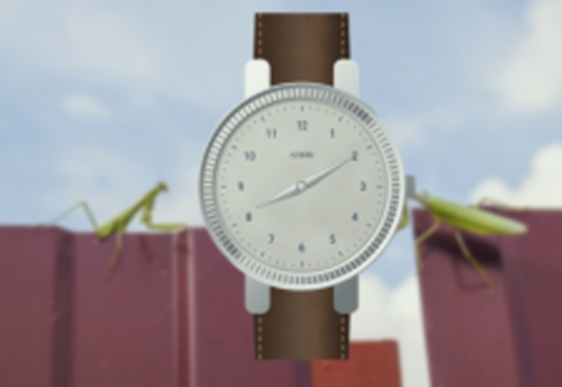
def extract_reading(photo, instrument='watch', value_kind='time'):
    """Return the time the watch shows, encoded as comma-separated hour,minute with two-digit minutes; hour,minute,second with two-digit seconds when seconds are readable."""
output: 8,10
